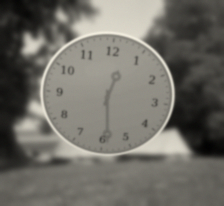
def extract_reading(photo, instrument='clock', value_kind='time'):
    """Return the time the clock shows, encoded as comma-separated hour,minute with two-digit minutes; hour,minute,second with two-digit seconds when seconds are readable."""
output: 12,29
